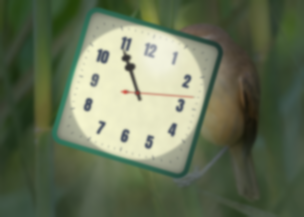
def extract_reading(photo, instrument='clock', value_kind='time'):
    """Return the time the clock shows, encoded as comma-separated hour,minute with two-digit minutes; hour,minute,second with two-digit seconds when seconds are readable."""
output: 10,54,13
